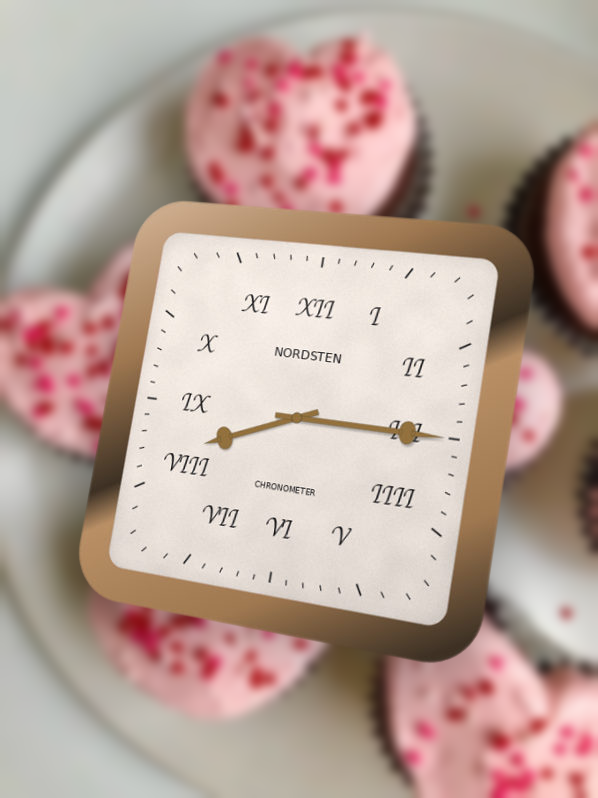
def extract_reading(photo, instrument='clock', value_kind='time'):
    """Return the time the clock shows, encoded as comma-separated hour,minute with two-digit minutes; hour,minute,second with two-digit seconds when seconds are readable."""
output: 8,15
